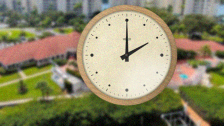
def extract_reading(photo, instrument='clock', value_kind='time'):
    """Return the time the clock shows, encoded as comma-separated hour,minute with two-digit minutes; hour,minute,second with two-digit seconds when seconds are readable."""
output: 2,00
